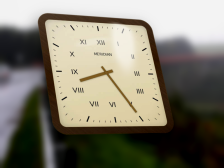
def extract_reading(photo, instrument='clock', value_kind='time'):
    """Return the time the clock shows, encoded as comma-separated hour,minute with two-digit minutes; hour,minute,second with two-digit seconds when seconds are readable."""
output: 8,25
